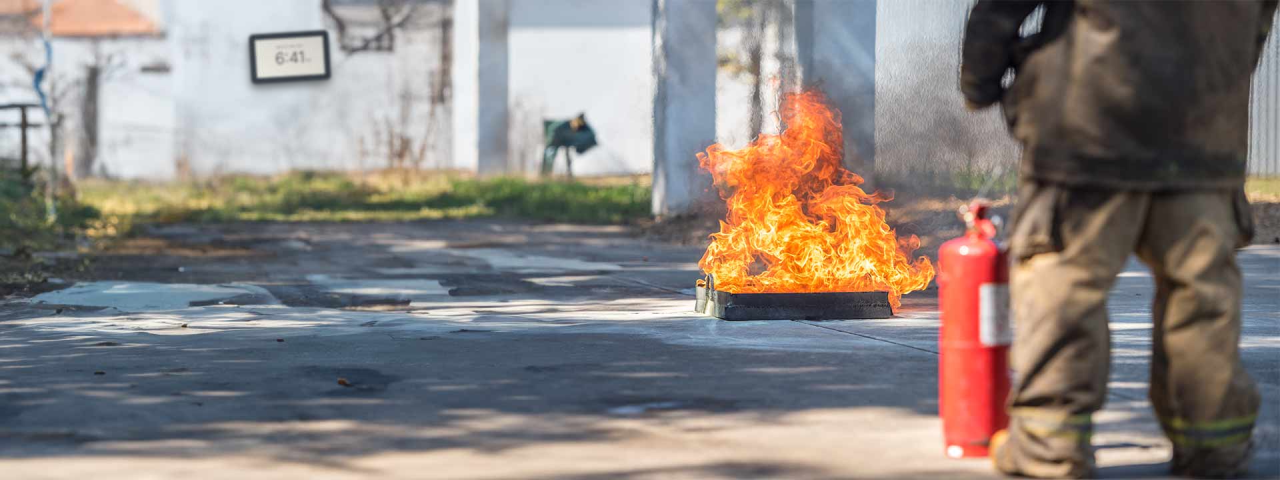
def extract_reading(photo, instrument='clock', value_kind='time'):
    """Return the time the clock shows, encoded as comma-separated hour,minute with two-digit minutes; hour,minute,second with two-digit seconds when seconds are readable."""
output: 6,41
